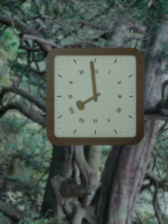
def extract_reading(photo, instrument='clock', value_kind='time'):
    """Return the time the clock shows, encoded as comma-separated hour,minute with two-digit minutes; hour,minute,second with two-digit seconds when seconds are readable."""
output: 7,59
